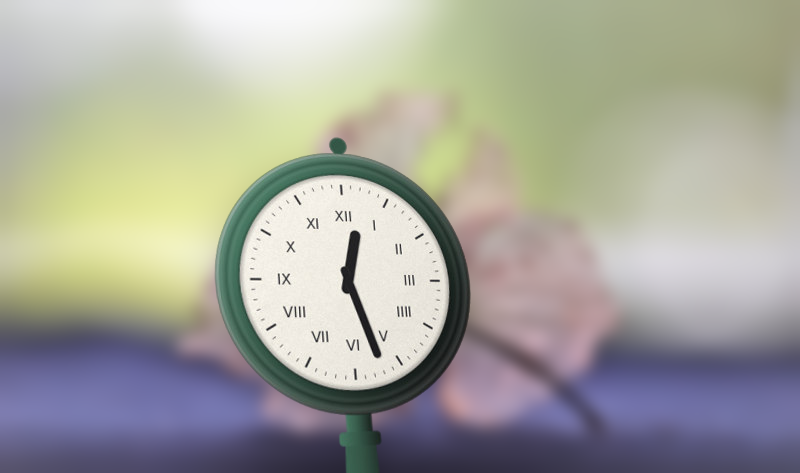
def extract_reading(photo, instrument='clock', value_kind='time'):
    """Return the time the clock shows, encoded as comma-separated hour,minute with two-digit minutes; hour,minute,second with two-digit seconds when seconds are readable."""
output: 12,27
